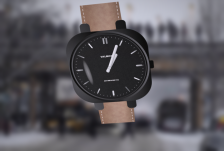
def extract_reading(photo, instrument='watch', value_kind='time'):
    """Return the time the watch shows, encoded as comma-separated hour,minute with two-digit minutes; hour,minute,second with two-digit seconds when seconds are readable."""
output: 1,04
